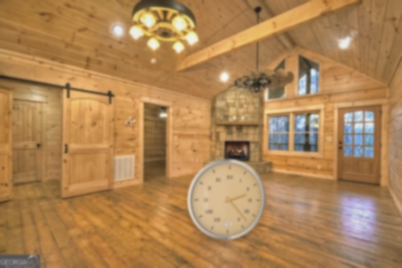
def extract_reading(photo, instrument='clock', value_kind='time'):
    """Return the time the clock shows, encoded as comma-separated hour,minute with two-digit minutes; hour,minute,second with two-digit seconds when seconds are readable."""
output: 2,23
